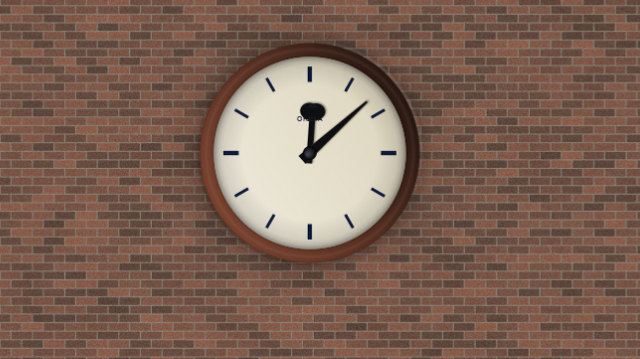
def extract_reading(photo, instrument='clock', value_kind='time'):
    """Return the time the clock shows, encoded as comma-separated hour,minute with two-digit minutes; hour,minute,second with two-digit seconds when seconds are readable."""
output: 12,08
